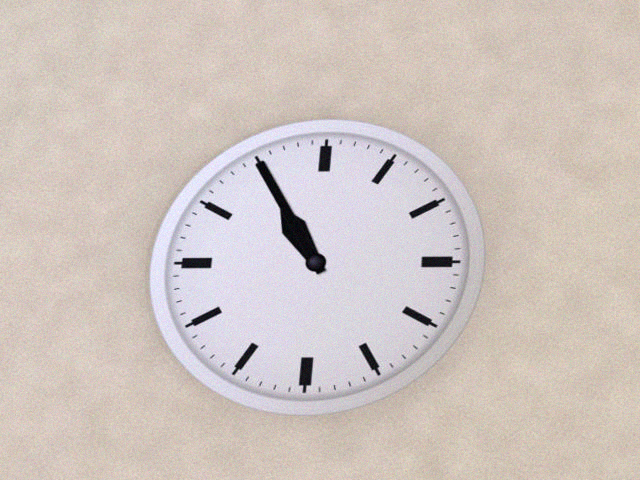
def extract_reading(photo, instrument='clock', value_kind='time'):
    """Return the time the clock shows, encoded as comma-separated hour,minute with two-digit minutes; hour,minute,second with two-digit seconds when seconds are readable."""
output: 10,55
